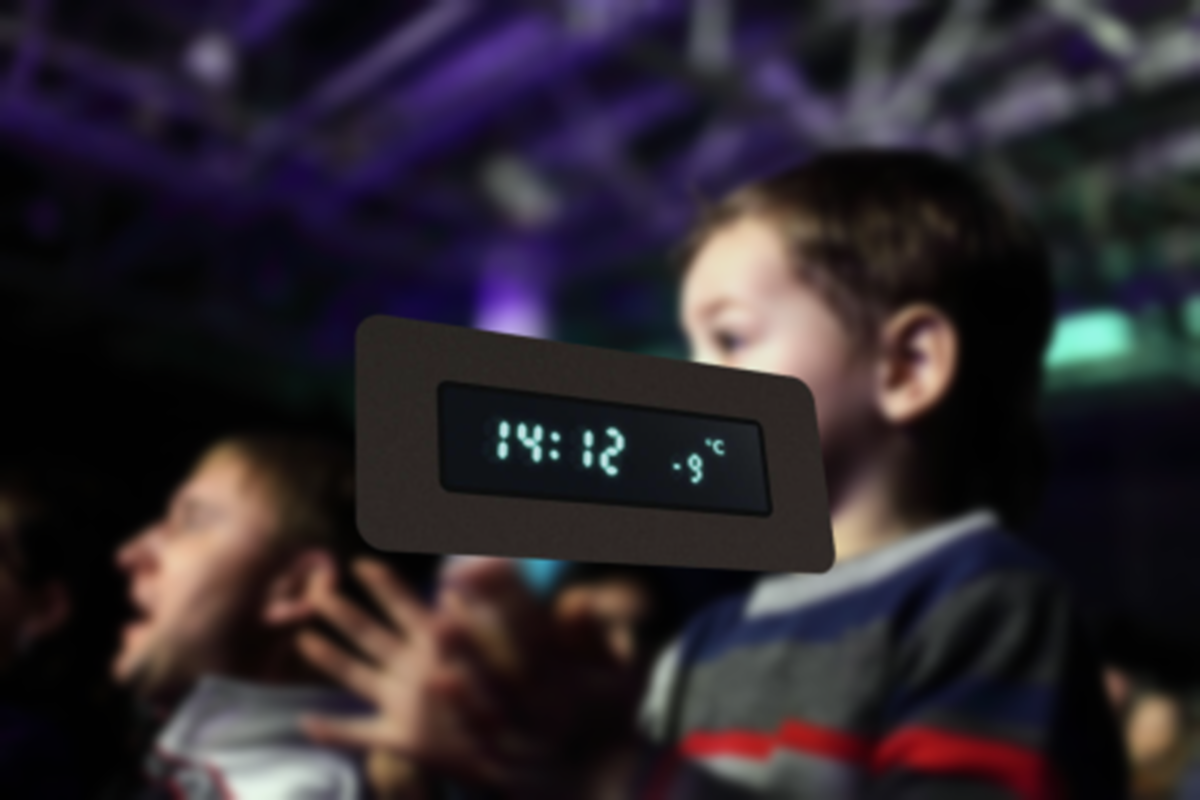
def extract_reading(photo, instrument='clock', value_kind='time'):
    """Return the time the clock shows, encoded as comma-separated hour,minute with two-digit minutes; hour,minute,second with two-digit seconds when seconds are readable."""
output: 14,12
